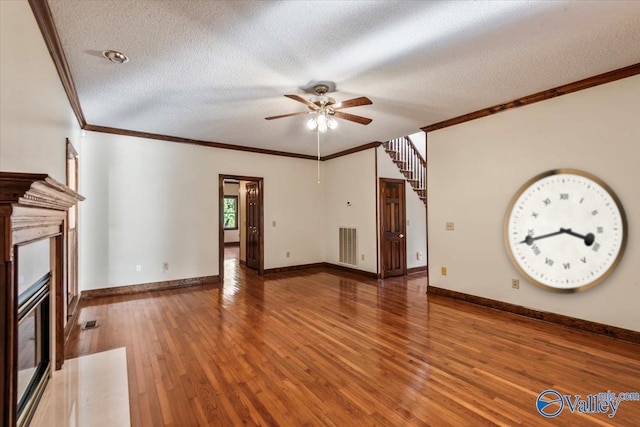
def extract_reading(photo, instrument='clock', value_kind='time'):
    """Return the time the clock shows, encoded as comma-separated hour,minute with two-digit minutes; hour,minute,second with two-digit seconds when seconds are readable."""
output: 3,43
